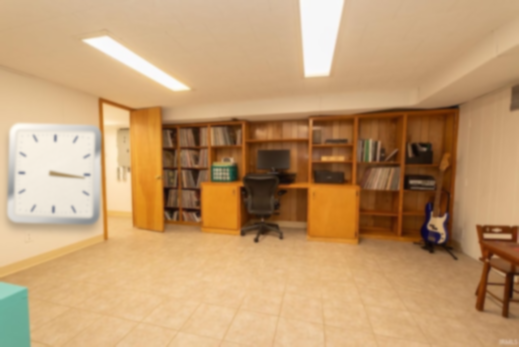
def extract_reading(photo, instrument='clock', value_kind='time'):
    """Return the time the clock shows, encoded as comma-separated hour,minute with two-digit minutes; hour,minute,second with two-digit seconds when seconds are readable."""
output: 3,16
